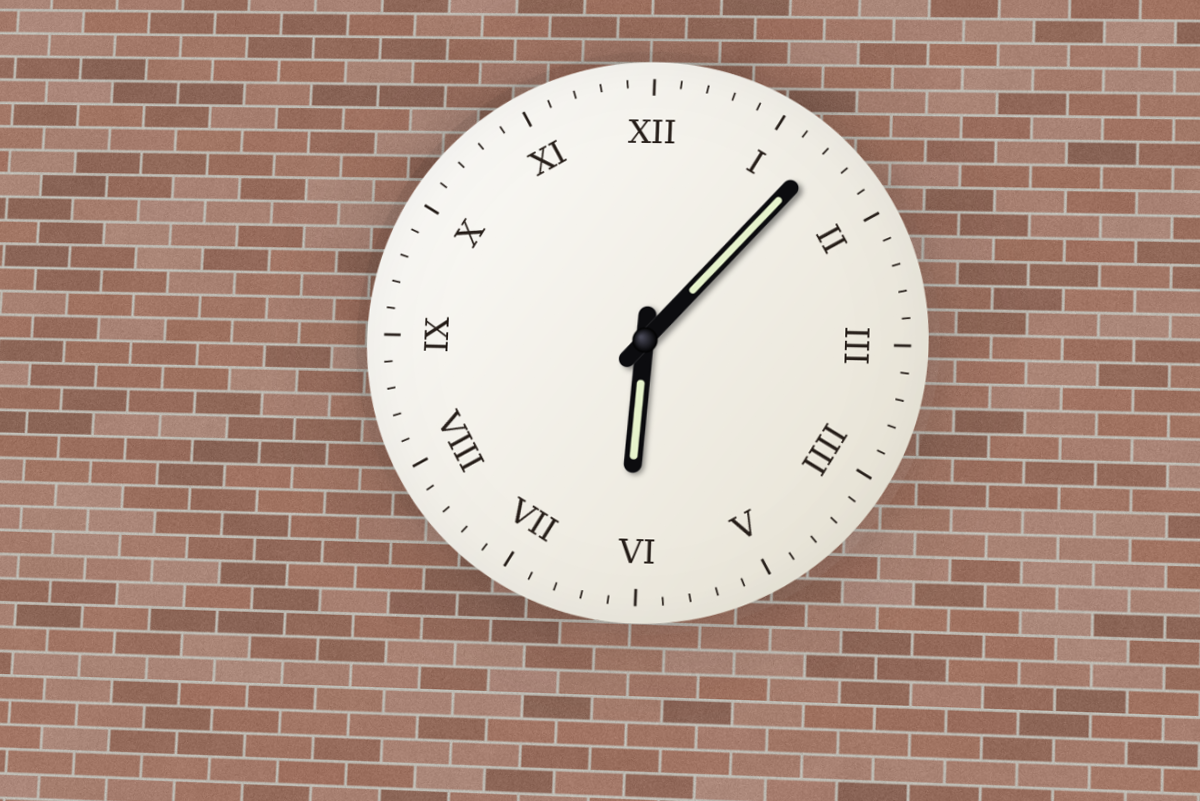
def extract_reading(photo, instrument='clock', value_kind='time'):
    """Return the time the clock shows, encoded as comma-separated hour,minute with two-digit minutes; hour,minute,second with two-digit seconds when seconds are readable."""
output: 6,07
